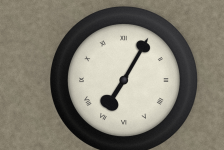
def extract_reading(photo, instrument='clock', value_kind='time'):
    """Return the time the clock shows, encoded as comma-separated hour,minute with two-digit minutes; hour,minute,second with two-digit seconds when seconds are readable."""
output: 7,05
